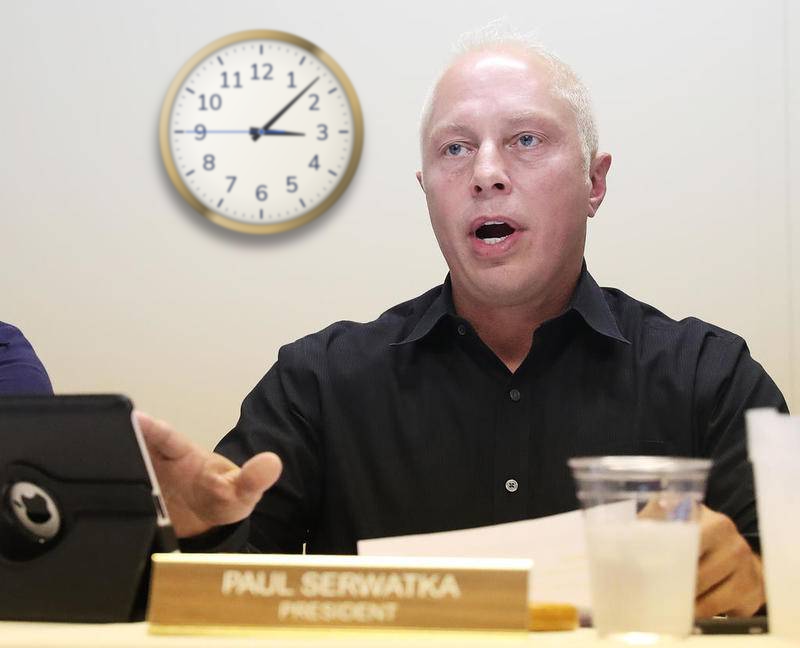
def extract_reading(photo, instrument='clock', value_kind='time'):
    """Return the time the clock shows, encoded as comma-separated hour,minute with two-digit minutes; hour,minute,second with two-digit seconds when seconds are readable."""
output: 3,07,45
